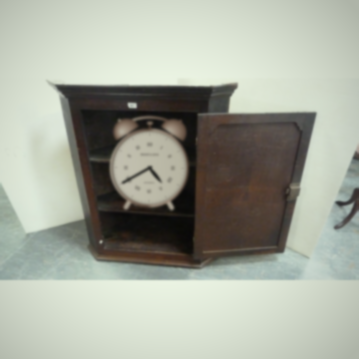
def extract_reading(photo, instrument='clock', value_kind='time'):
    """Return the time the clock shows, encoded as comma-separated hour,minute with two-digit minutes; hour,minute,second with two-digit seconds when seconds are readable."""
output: 4,40
